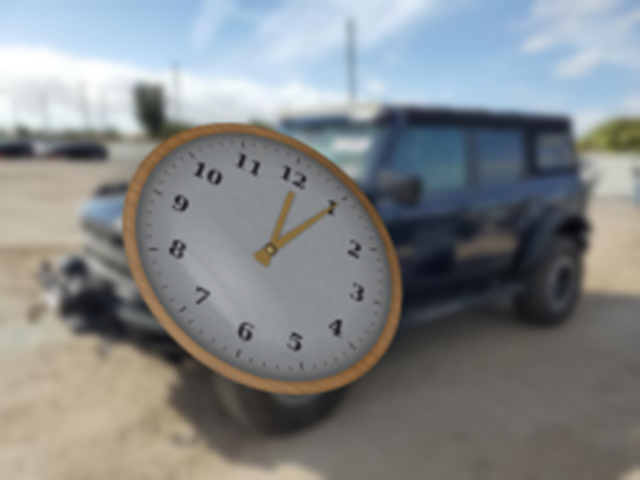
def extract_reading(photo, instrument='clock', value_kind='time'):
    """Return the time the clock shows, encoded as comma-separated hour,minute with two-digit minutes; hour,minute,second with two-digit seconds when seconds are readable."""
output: 12,05
